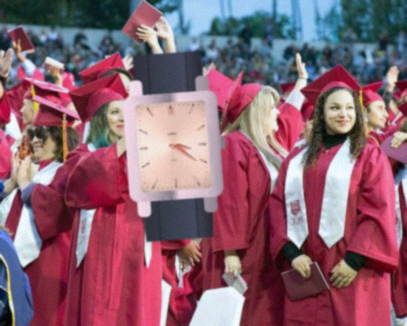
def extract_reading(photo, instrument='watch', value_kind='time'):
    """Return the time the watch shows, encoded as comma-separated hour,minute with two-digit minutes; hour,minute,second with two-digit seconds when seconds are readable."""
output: 3,21
